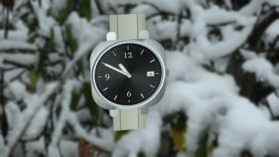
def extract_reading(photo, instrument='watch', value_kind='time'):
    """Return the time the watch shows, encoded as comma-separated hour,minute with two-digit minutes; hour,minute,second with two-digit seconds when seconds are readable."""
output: 10,50
